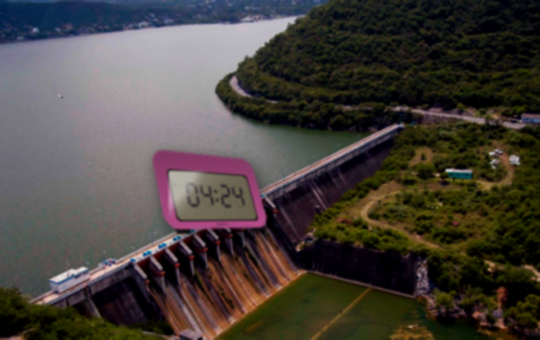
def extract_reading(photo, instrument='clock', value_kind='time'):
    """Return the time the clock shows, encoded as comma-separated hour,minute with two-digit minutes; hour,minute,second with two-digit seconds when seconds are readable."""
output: 4,24
